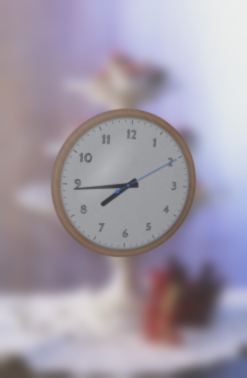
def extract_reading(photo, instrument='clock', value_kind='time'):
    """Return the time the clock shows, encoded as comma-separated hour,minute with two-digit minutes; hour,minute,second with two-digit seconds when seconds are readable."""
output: 7,44,10
